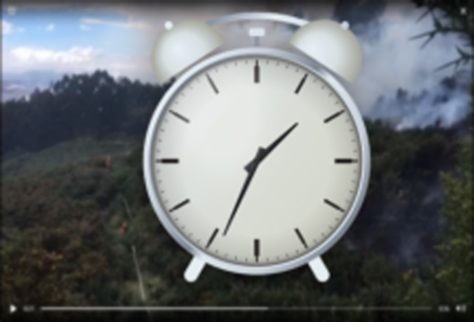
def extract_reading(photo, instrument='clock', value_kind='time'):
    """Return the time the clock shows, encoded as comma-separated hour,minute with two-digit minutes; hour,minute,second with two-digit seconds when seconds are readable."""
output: 1,34
